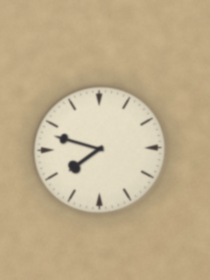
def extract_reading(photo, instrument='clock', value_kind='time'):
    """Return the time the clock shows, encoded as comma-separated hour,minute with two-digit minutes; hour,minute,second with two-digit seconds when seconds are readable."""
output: 7,48
